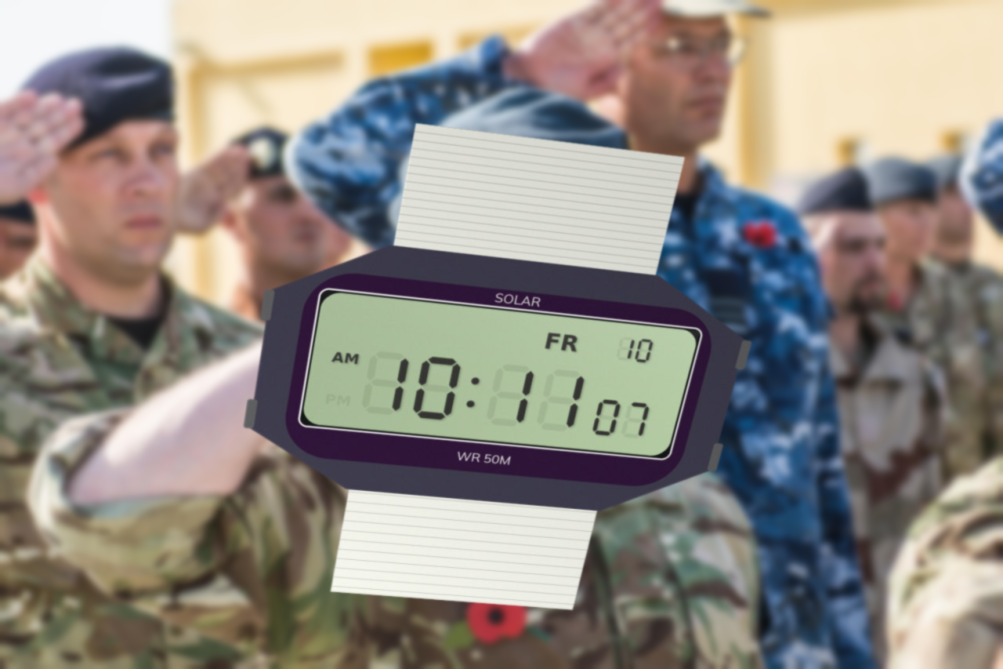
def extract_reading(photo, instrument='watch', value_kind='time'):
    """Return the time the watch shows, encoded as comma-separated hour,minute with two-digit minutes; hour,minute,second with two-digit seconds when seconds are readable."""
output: 10,11,07
